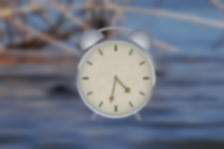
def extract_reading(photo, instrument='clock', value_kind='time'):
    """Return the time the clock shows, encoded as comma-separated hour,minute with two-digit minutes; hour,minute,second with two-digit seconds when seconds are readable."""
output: 4,32
